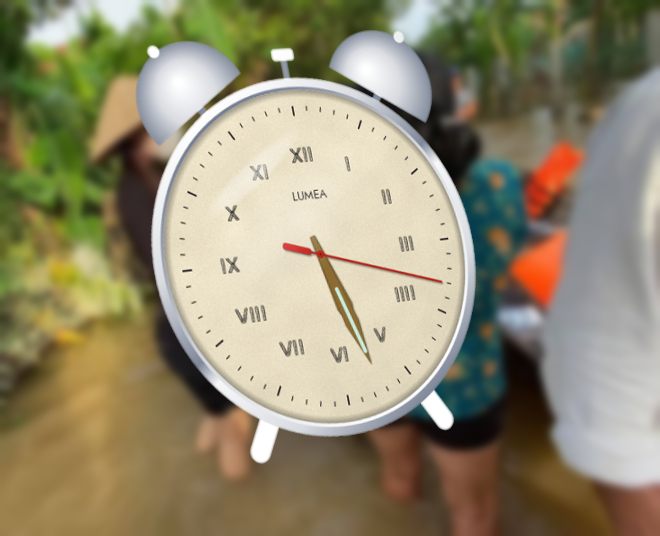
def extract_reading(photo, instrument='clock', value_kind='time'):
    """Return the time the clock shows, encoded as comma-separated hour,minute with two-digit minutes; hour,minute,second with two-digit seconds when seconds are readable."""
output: 5,27,18
